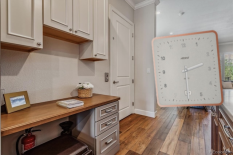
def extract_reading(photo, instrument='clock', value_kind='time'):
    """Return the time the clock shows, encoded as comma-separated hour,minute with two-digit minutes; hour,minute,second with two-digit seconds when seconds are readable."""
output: 2,30
